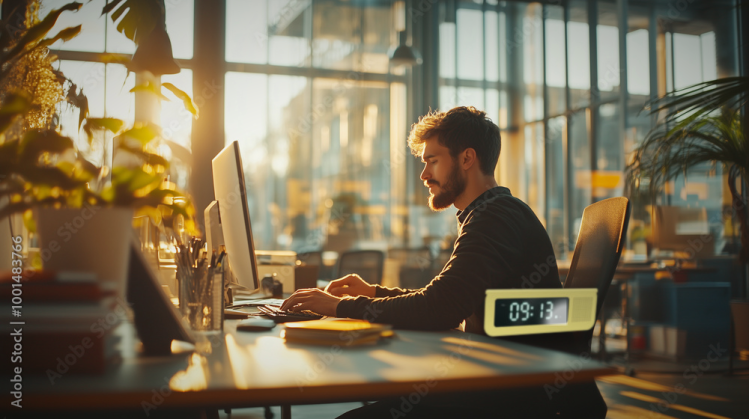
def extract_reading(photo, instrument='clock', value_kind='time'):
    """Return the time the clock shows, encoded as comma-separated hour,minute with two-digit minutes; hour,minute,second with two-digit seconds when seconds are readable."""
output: 9,13
